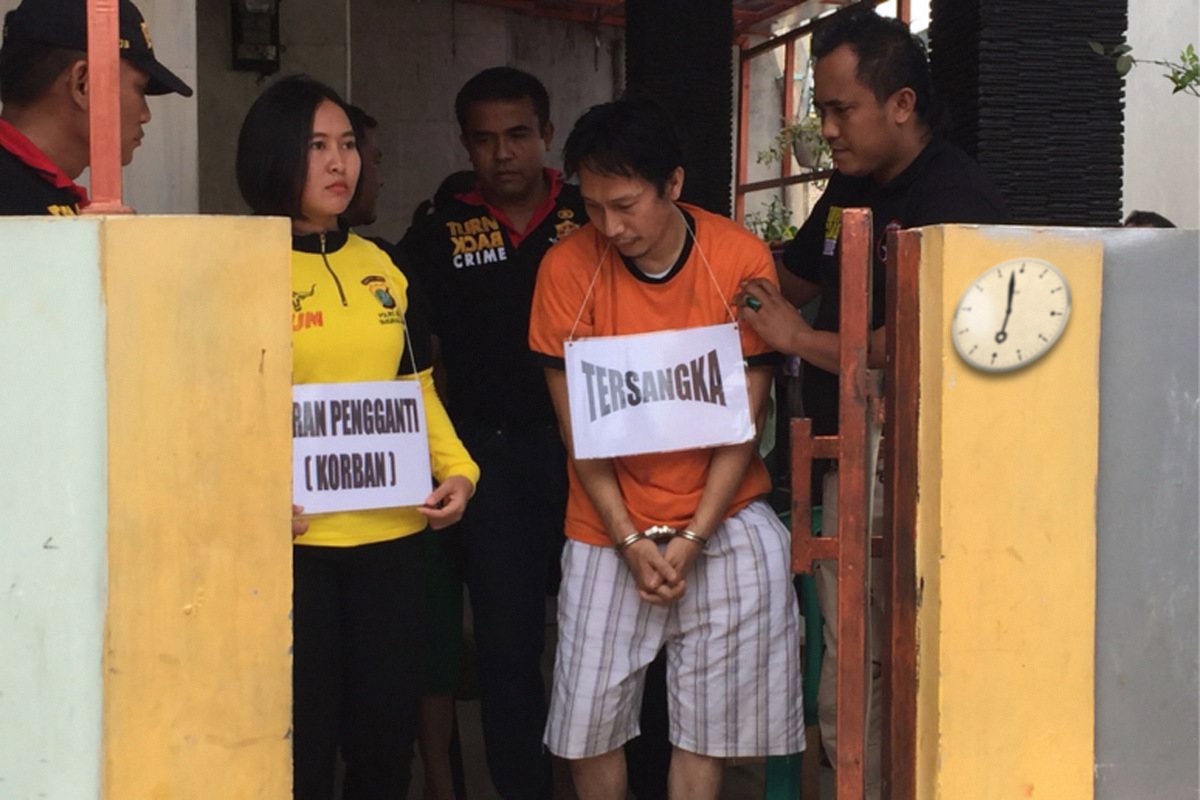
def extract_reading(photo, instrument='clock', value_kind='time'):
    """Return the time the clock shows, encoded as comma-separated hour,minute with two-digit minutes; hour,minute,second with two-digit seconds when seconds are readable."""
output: 5,58
